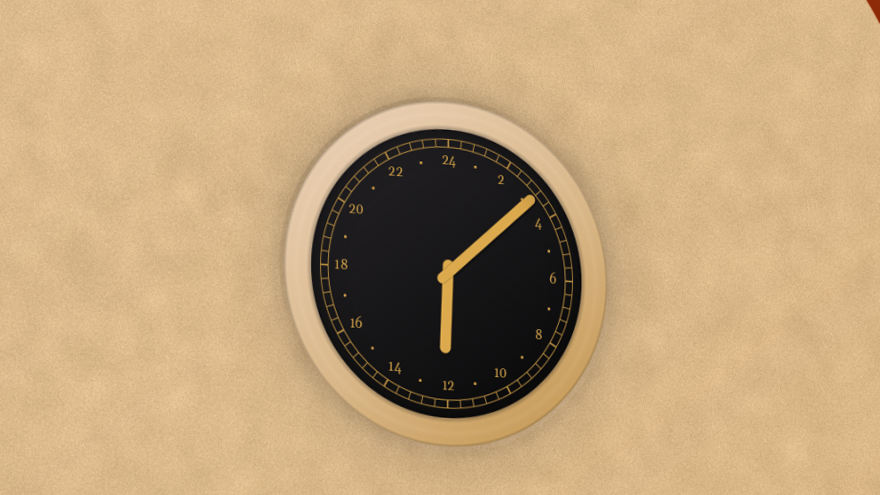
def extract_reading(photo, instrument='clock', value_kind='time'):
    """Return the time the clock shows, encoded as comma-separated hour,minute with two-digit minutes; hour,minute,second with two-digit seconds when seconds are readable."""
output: 12,08
